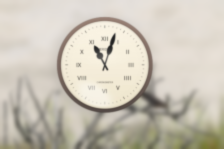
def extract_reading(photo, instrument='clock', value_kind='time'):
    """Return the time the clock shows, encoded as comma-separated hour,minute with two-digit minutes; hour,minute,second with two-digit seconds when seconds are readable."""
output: 11,03
